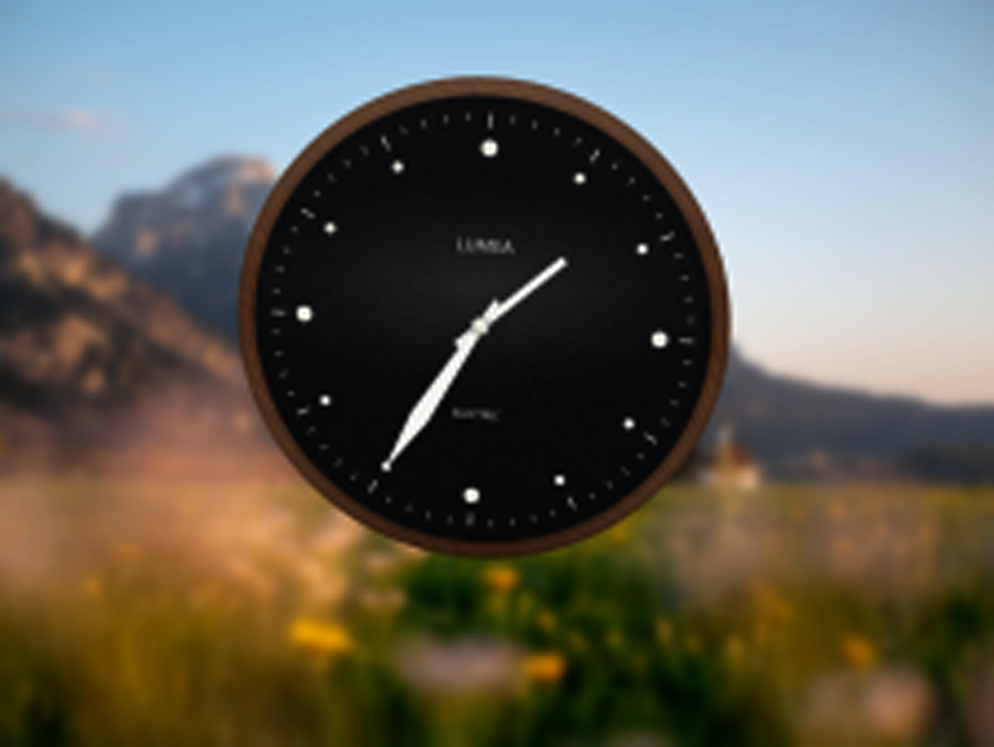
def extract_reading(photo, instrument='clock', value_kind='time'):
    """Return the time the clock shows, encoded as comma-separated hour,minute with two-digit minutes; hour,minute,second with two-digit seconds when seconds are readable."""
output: 1,35
